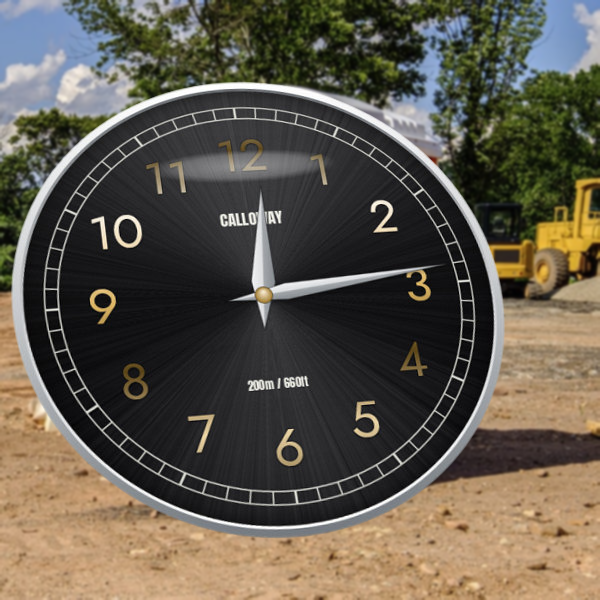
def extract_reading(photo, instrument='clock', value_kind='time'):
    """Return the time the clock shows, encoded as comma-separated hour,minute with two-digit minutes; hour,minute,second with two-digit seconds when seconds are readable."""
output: 12,14
